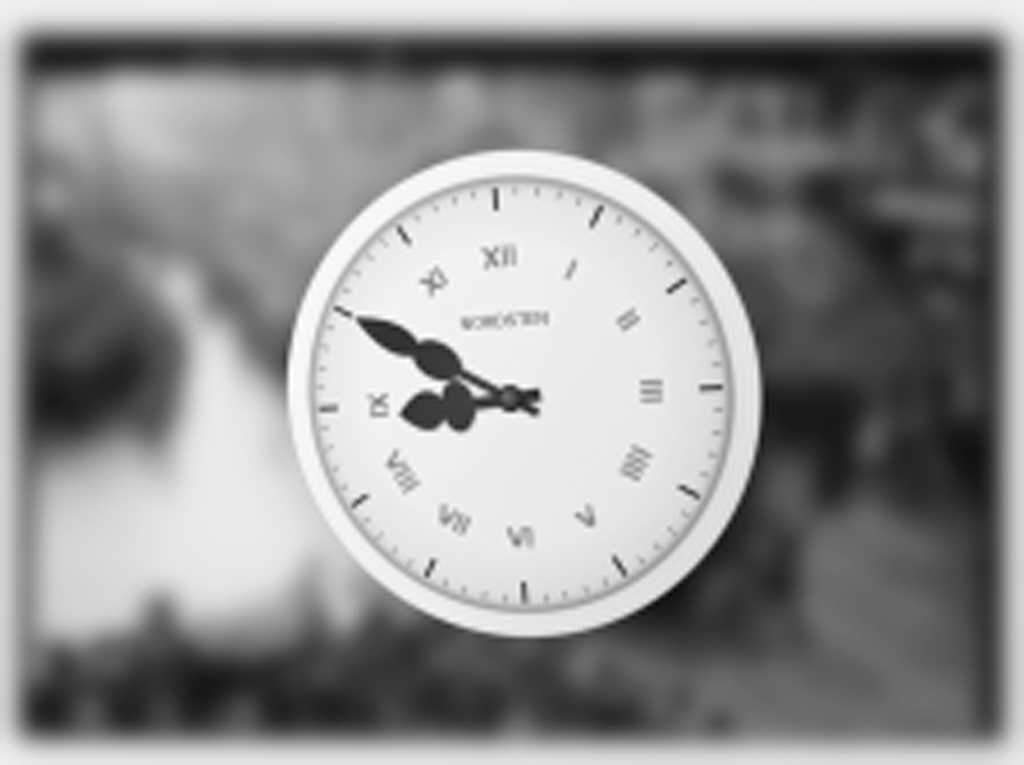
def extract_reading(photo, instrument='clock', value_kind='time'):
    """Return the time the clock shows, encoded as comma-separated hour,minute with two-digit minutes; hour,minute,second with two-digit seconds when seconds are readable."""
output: 8,50
